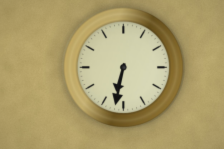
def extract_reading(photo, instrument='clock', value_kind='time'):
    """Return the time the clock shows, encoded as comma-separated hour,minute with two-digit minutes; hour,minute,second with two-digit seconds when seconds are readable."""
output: 6,32
